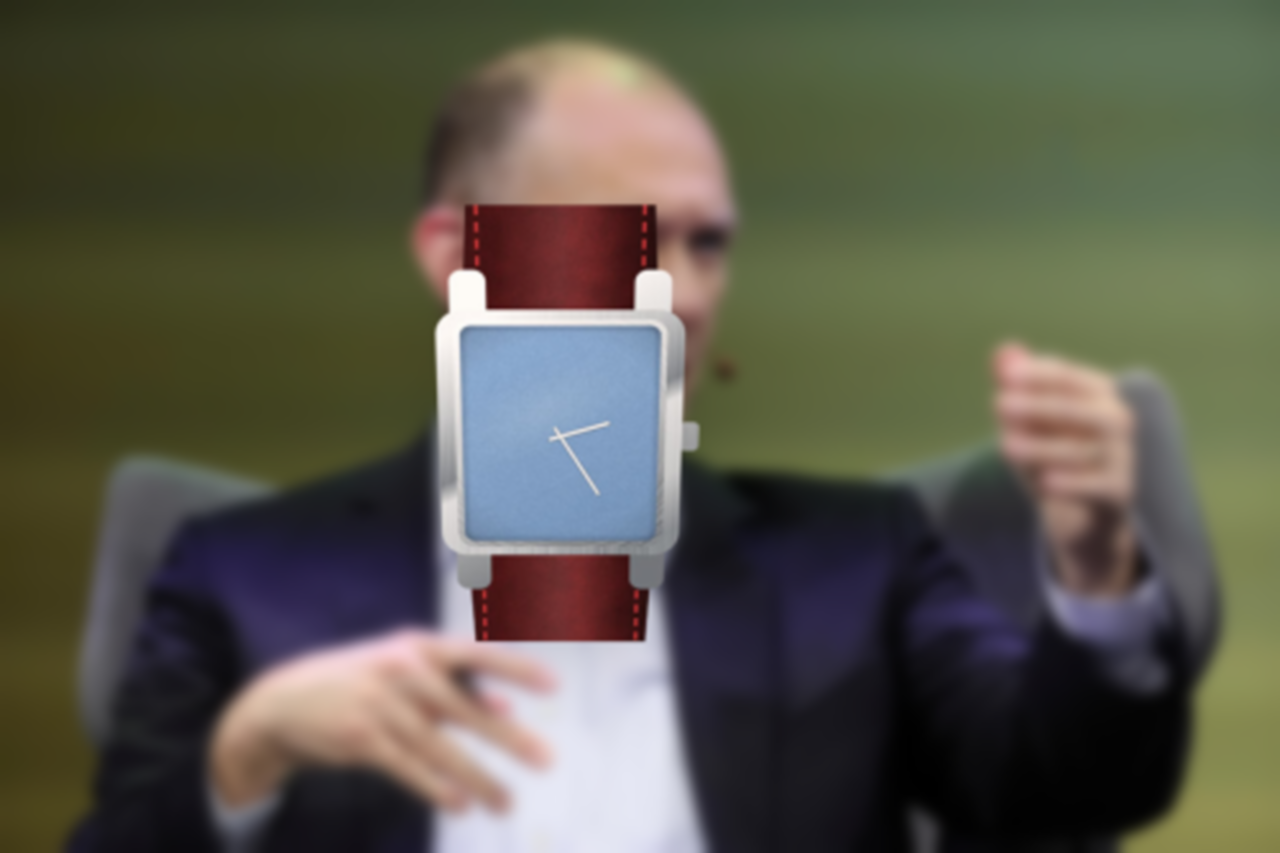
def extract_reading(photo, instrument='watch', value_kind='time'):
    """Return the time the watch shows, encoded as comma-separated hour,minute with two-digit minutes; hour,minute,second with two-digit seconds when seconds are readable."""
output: 2,25
